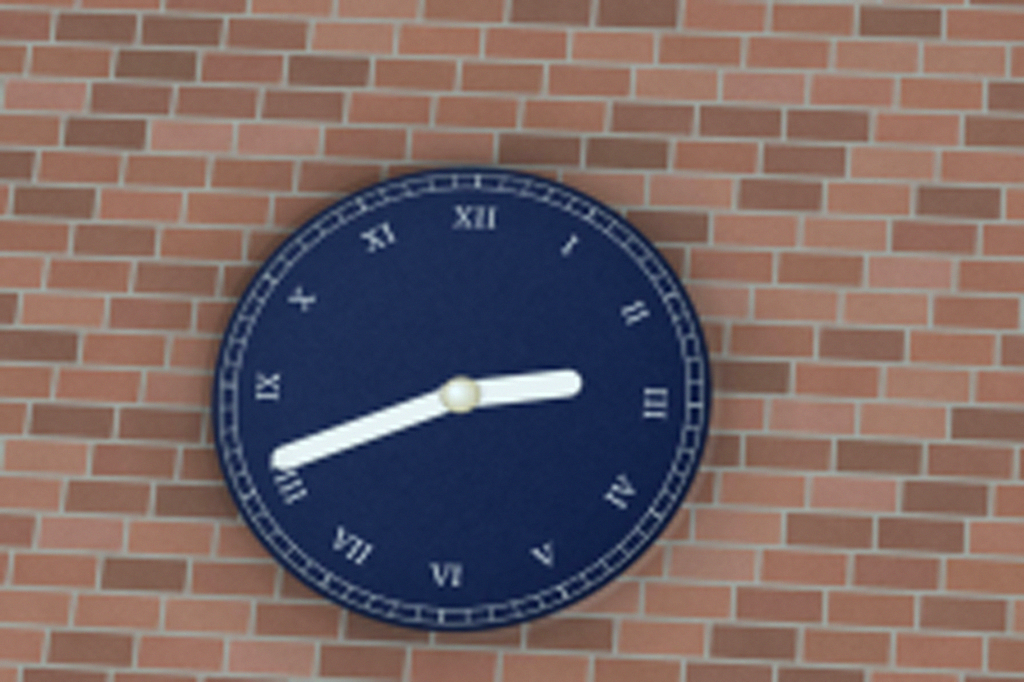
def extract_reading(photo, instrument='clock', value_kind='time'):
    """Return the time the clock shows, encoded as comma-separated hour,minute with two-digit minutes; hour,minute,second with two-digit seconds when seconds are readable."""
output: 2,41
